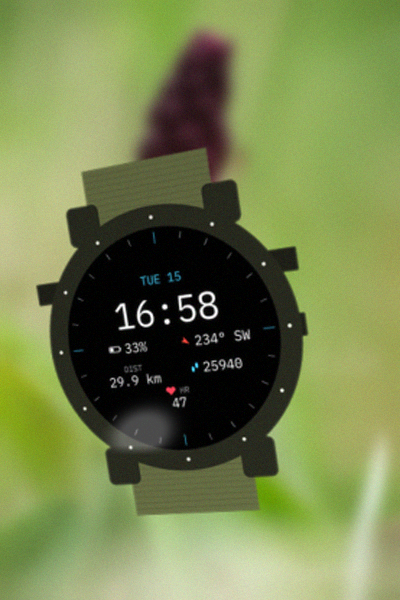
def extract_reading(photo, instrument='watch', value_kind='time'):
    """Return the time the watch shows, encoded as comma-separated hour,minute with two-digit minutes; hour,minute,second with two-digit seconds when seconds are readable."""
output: 16,58
